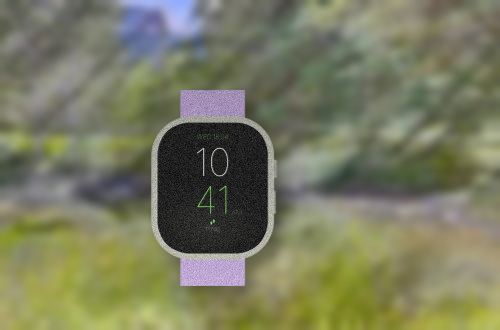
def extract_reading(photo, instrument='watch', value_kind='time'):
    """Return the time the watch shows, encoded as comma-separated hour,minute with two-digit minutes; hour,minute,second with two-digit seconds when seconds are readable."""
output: 10,41
